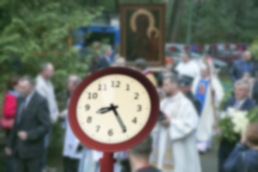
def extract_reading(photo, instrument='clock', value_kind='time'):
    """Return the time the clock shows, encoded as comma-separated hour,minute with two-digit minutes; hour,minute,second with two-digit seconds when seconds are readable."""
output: 8,25
